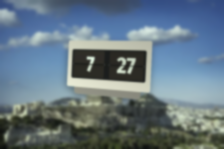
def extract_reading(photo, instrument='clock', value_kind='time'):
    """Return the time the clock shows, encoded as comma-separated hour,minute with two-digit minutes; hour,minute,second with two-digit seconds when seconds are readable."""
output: 7,27
